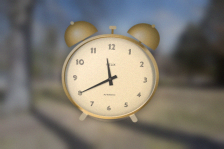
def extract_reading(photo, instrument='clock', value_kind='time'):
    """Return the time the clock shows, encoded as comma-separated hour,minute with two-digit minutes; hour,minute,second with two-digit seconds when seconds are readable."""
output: 11,40
